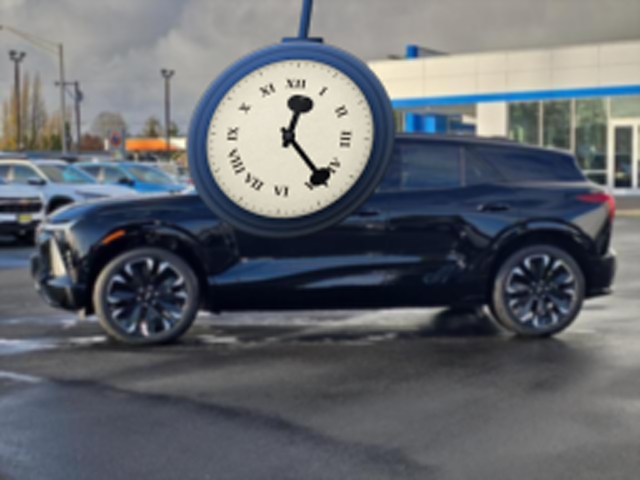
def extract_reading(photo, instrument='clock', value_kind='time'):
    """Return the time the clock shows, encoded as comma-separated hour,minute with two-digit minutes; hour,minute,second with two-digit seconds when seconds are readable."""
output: 12,23
